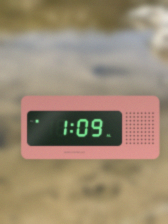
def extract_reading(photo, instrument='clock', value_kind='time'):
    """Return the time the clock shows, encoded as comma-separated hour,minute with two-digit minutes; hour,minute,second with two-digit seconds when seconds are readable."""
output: 1,09
